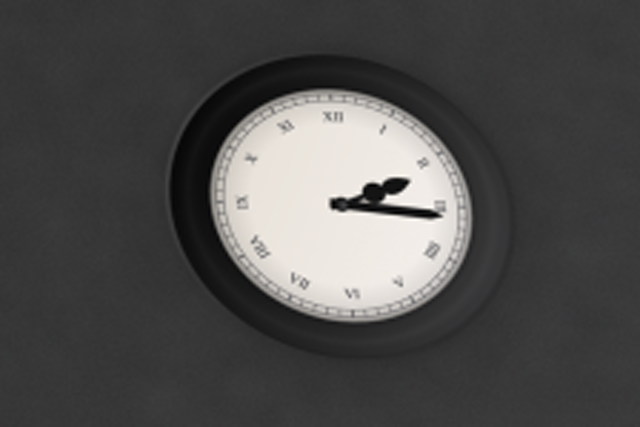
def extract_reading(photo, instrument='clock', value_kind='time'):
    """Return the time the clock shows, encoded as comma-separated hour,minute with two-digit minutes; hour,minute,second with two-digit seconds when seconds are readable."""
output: 2,16
